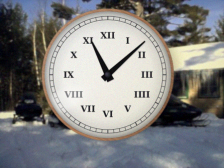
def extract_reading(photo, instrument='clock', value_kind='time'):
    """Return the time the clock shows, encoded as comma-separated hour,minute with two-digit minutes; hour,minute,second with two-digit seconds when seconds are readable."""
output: 11,08
